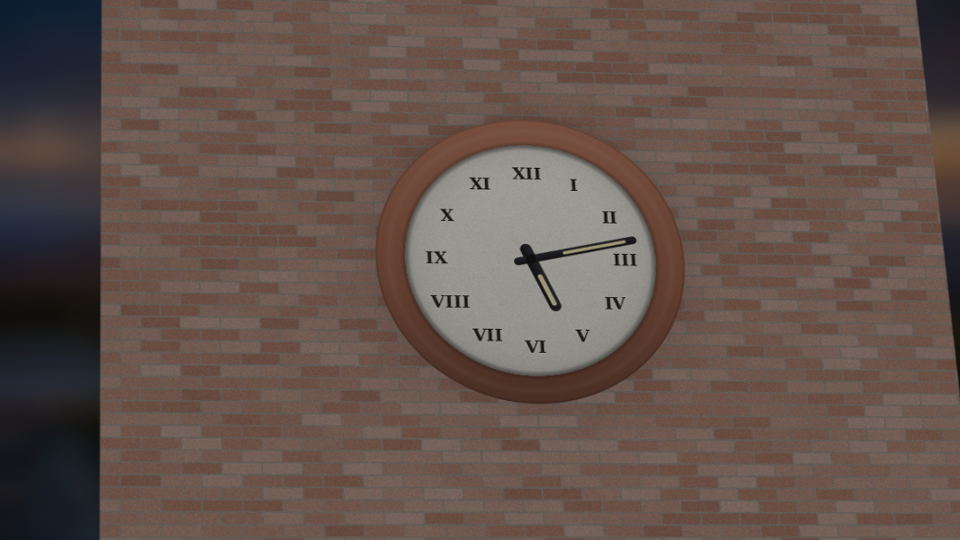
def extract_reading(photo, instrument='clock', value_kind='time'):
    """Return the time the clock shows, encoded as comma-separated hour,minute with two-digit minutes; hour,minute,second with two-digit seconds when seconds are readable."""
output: 5,13
